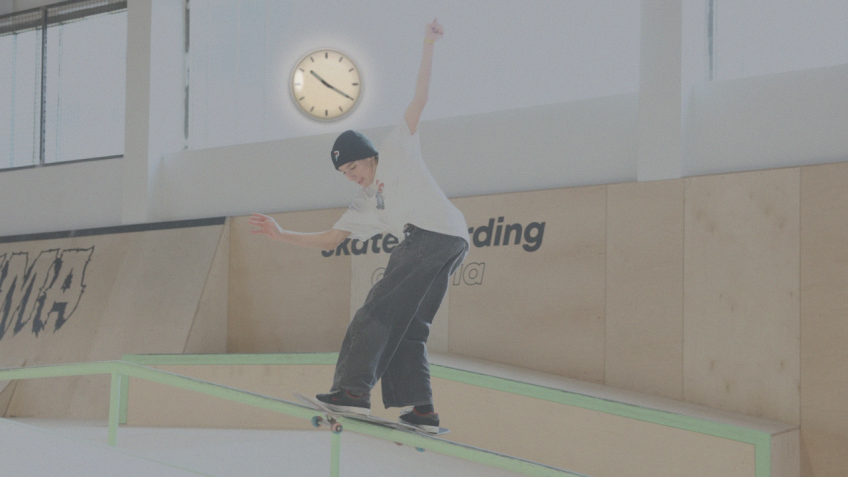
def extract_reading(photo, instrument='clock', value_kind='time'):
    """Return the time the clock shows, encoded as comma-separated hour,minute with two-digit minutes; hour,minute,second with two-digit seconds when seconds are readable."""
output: 10,20
